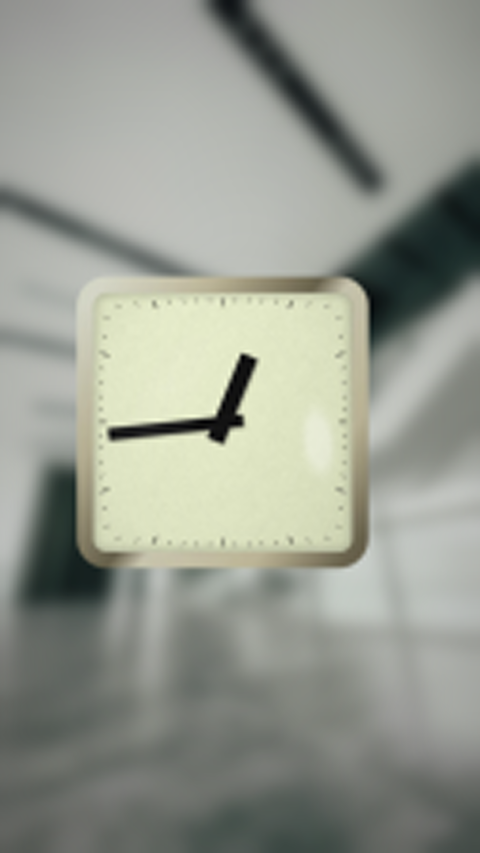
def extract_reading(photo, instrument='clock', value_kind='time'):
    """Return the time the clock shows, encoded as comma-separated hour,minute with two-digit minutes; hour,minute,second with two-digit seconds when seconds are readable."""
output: 12,44
